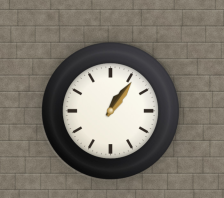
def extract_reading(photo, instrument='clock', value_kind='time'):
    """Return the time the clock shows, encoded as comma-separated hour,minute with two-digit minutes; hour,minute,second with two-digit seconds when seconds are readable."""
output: 1,06
